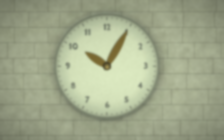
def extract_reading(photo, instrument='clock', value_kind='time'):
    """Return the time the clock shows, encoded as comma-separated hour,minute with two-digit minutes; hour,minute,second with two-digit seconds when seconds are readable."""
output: 10,05
